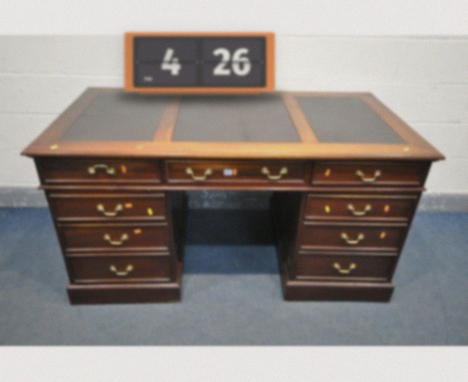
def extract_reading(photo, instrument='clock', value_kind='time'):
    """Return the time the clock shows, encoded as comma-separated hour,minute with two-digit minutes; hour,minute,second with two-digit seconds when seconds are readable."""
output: 4,26
